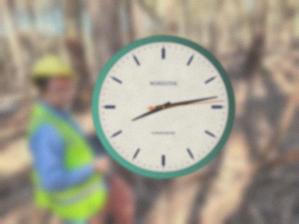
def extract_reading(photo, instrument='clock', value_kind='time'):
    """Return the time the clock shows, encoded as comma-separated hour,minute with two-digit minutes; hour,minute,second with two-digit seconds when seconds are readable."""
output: 8,13,14
